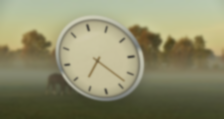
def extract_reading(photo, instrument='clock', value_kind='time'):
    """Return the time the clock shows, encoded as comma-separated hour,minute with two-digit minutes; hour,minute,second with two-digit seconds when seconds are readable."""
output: 7,23
